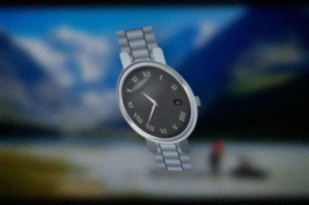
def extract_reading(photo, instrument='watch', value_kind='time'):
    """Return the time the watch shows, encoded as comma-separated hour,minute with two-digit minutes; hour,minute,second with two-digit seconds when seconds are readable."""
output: 10,36
